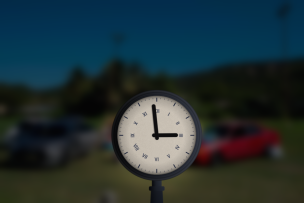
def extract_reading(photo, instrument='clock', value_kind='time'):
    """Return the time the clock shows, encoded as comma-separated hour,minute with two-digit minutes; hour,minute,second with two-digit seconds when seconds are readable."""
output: 2,59
